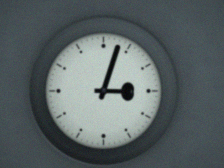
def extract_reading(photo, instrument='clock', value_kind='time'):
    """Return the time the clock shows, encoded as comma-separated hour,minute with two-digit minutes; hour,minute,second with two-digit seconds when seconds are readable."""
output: 3,03
